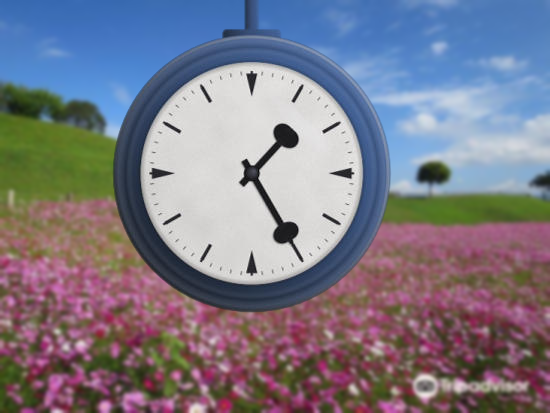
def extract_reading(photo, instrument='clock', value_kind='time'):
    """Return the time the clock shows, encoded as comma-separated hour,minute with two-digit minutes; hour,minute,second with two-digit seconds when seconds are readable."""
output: 1,25
